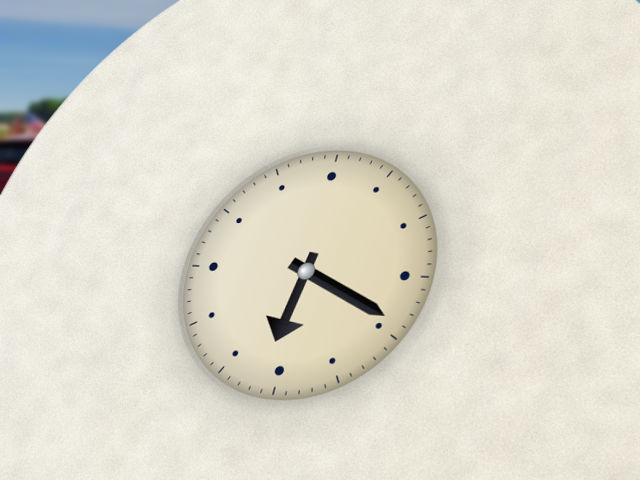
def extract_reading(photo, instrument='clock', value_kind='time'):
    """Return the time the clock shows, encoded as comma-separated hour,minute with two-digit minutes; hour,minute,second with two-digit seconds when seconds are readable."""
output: 6,19
